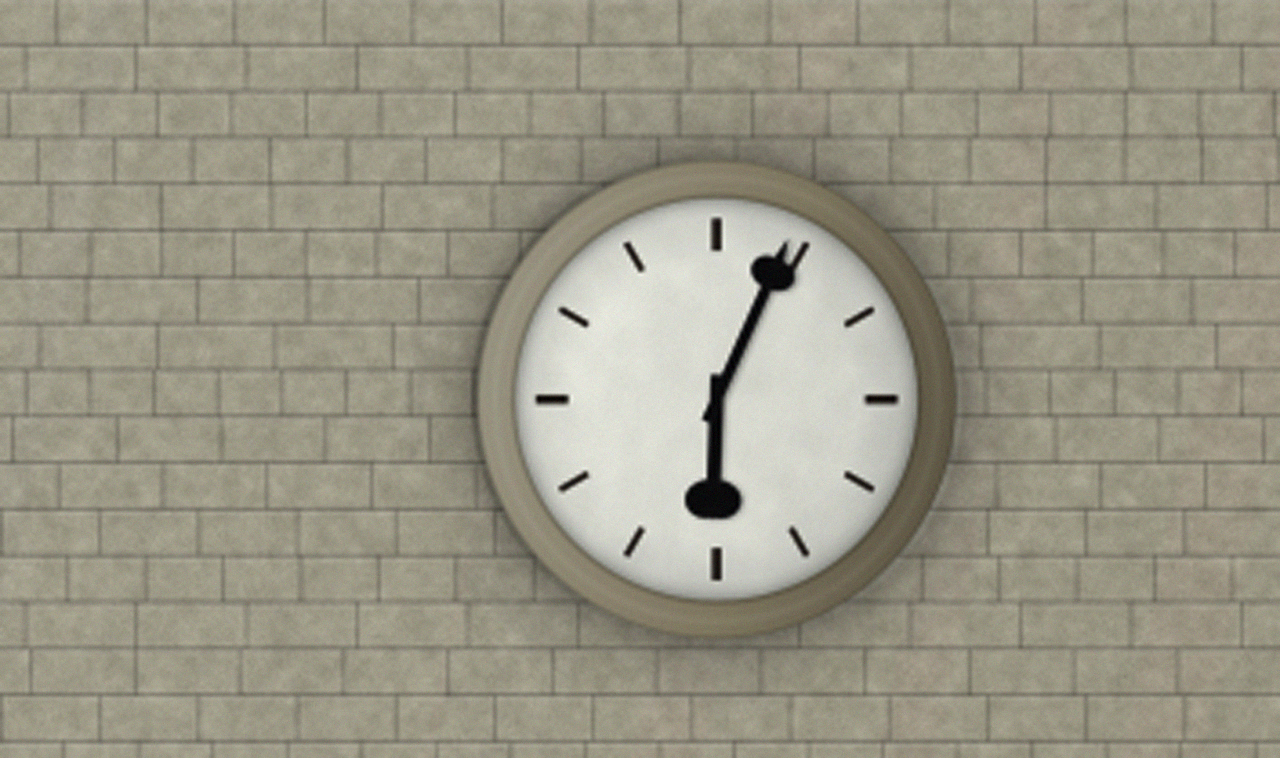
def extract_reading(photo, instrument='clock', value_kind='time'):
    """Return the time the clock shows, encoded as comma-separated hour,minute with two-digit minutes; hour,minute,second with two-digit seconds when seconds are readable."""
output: 6,04
